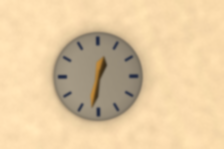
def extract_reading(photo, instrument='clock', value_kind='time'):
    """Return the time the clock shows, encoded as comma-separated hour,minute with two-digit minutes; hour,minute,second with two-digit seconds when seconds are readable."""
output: 12,32
